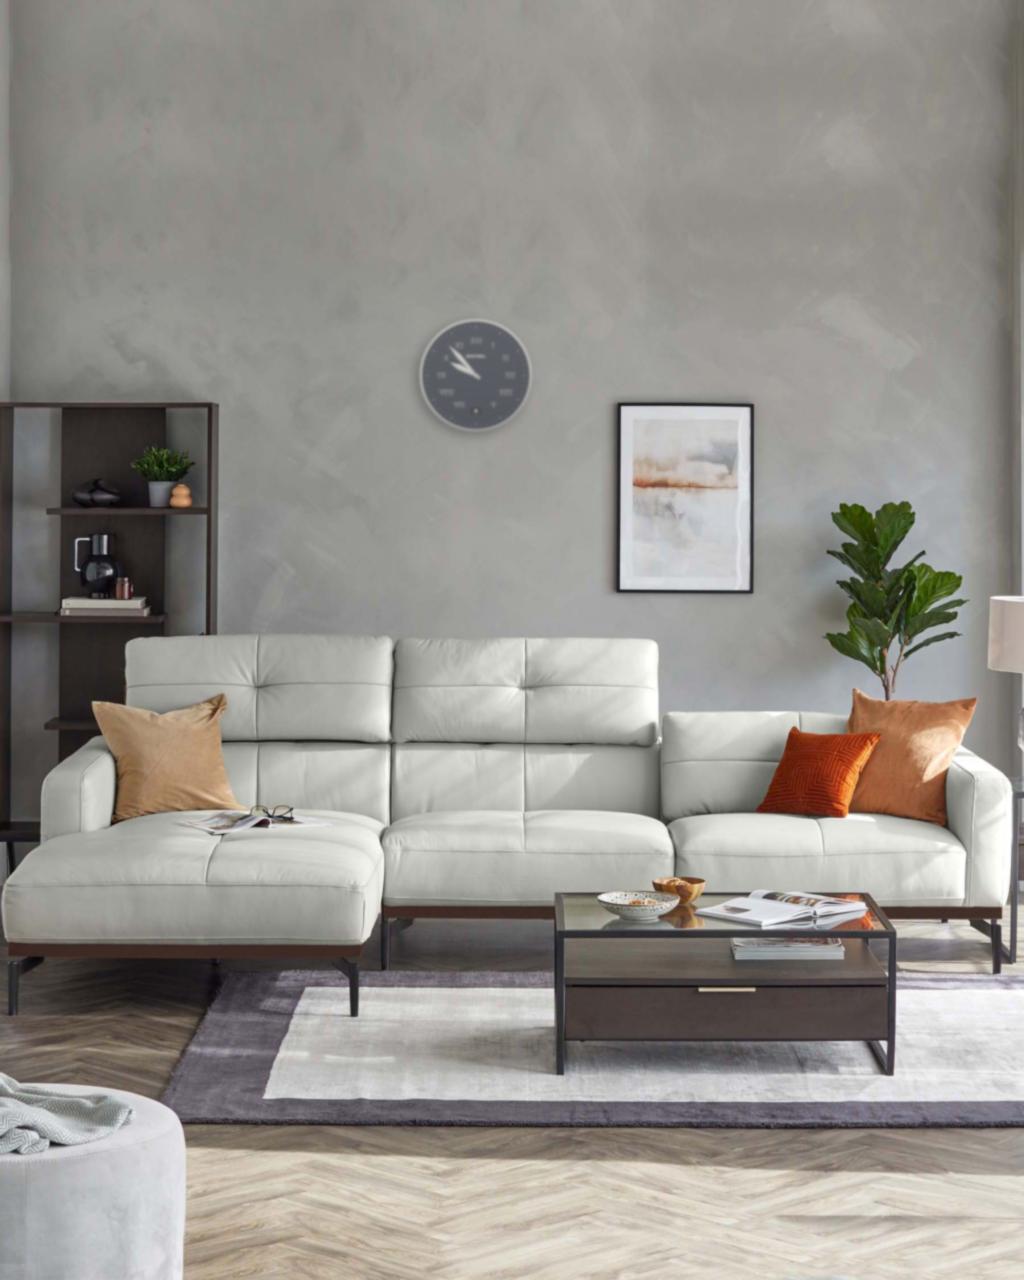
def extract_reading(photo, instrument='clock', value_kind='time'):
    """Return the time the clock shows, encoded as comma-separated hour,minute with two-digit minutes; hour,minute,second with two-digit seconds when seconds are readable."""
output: 9,53
